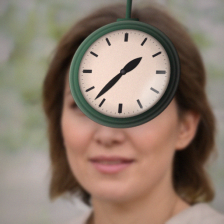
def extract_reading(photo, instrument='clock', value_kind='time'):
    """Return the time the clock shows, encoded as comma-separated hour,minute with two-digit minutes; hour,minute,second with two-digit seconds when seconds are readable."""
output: 1,37
